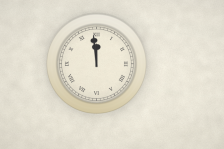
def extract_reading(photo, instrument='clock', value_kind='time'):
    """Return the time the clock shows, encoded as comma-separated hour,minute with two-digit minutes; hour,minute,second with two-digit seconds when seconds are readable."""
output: 11,59
